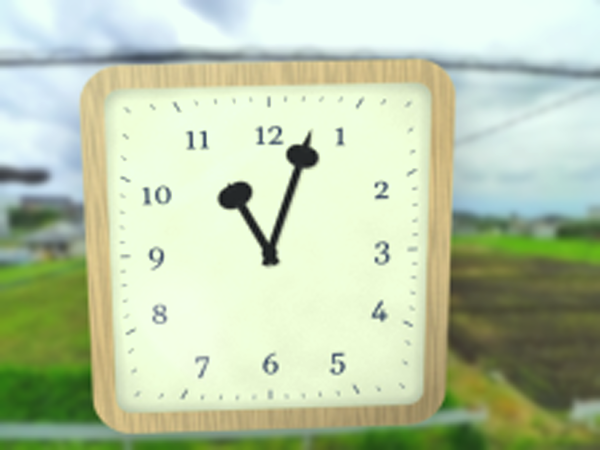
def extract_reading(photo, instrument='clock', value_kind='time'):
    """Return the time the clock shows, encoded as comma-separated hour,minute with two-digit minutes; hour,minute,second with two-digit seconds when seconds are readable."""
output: 11,03
